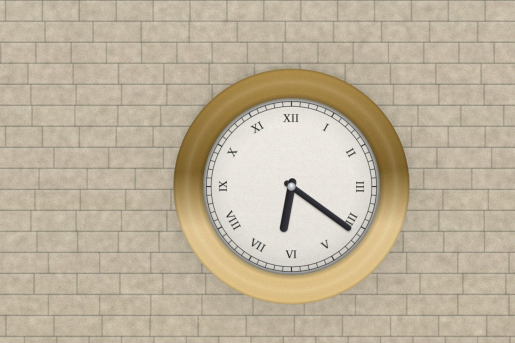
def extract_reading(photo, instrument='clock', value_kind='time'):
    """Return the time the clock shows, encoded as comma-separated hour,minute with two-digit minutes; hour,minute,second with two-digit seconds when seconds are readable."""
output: 6,21
